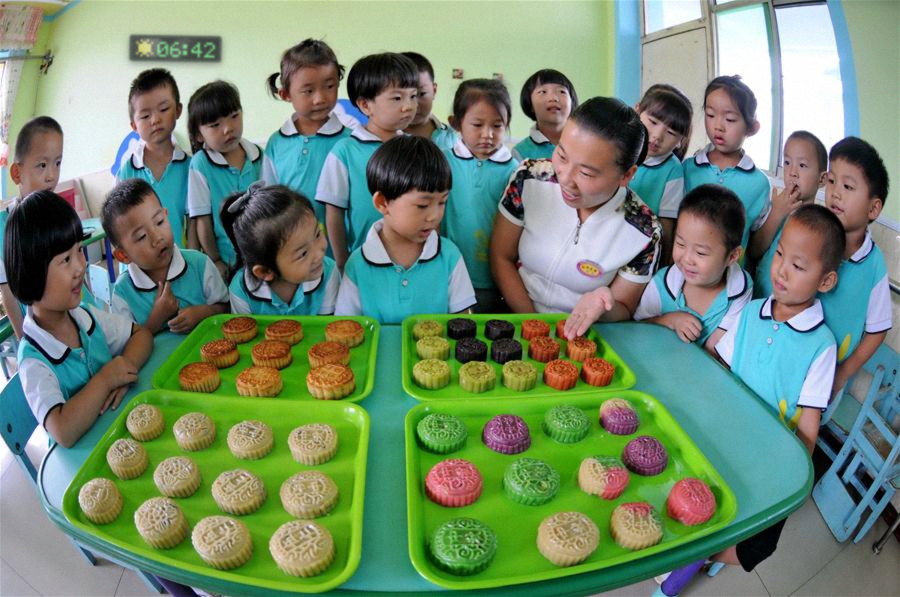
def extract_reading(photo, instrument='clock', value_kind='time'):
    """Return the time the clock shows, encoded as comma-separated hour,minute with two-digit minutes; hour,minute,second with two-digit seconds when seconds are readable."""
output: 6,42
